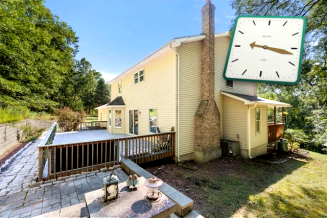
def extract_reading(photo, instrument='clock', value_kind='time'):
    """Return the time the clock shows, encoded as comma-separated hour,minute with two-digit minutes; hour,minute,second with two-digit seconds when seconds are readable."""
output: 9,17
